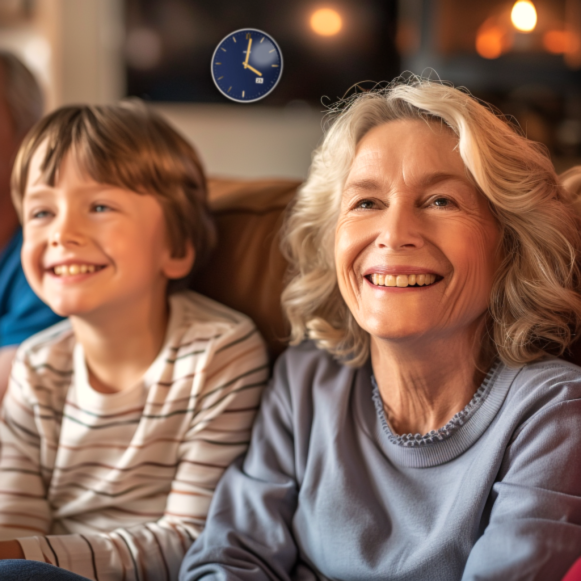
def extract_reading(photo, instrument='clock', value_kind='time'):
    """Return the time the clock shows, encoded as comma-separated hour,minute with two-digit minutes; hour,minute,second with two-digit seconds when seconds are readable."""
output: 4,01
